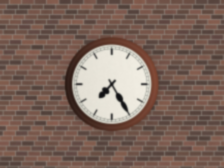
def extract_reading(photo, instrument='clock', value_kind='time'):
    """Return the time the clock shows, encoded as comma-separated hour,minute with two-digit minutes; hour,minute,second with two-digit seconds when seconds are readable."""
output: 7,25
